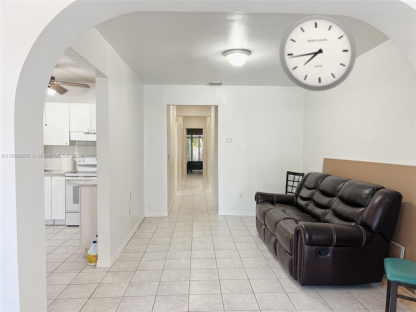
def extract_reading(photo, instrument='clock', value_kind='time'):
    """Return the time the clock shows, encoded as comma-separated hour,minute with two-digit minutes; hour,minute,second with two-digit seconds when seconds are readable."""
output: 7,44
